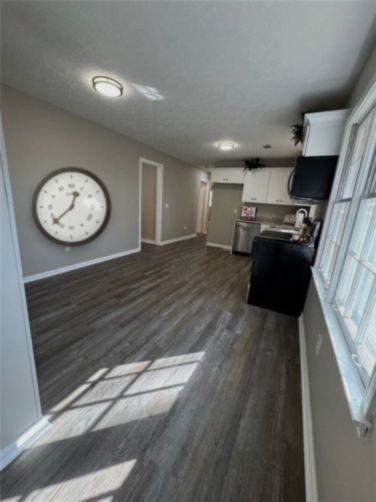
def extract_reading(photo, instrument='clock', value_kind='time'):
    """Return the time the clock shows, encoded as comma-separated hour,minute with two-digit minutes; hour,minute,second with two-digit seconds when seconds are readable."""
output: 12,38
